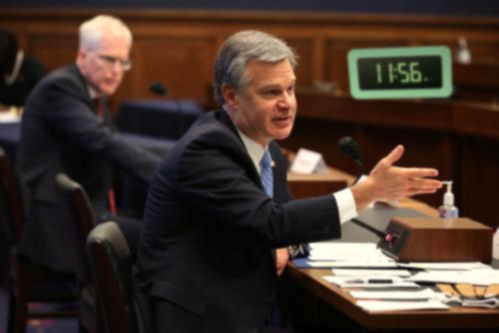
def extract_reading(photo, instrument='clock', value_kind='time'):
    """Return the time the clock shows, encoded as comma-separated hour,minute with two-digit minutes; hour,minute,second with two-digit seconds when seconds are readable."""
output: 11,56
